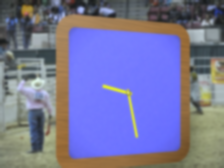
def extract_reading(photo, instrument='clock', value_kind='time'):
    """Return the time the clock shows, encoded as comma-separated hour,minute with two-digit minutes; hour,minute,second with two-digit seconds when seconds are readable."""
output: 9,28
